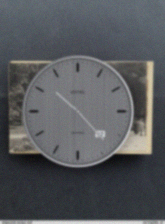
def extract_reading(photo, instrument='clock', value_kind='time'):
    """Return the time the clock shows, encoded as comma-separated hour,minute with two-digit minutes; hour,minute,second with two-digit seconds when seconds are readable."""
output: 10,23
